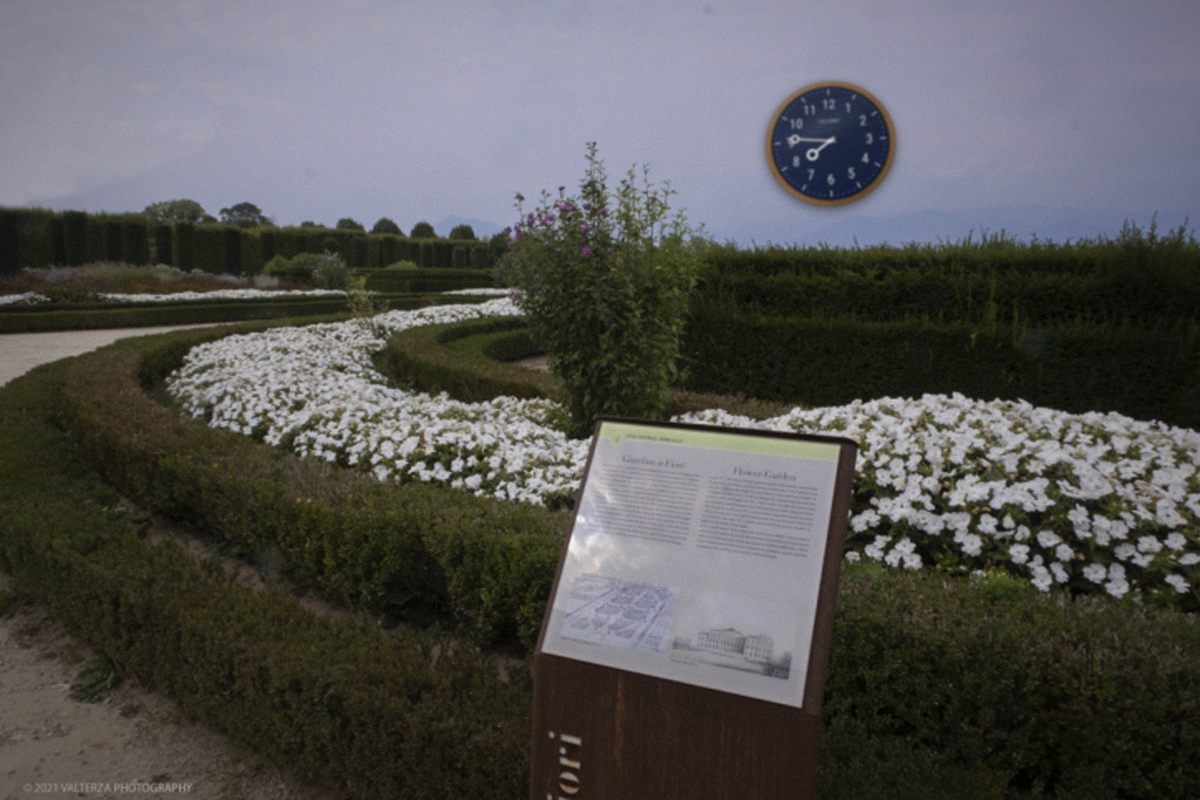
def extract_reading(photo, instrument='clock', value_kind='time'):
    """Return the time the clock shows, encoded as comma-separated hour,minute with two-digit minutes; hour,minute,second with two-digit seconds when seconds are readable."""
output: 7,46
